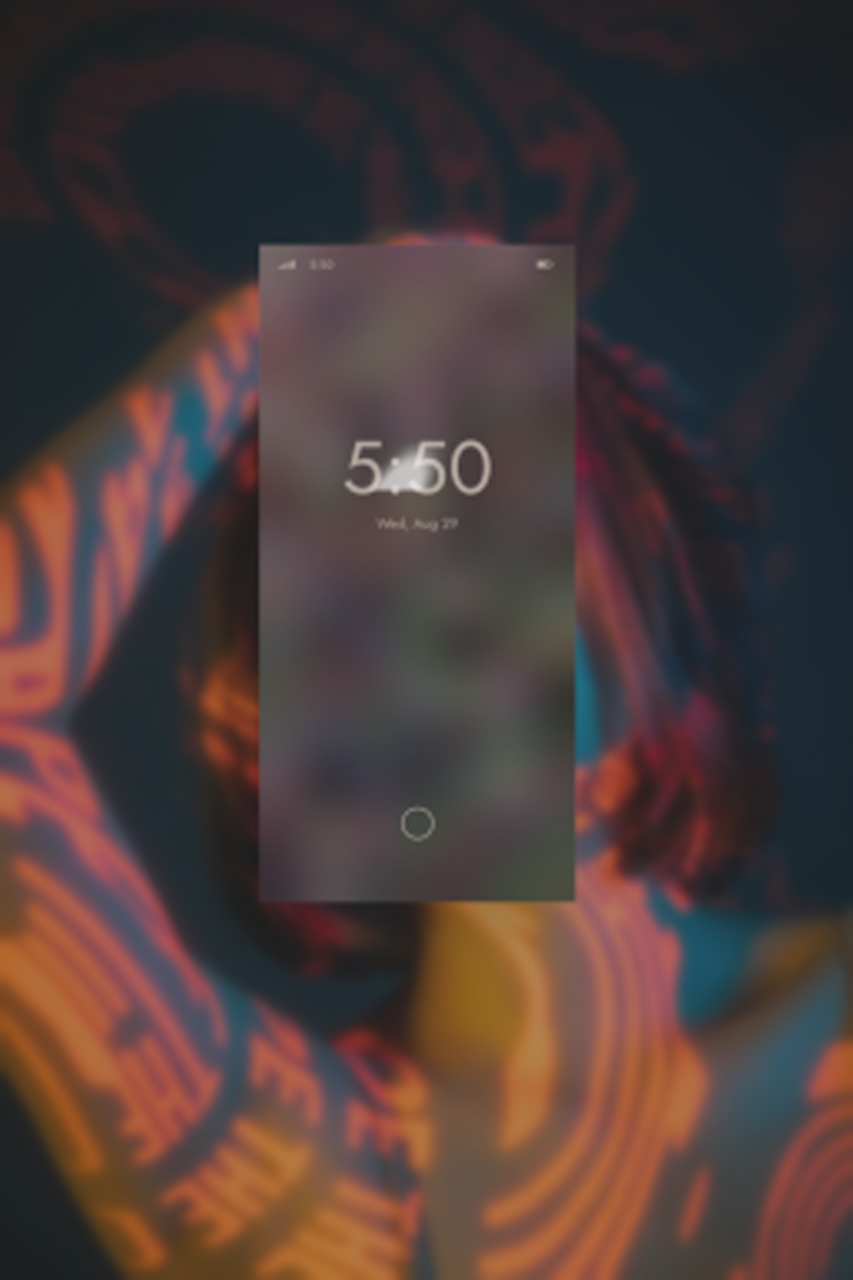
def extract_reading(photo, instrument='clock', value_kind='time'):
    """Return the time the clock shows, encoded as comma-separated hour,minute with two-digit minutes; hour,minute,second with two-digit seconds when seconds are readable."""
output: 5,50
